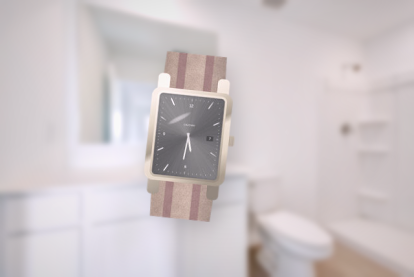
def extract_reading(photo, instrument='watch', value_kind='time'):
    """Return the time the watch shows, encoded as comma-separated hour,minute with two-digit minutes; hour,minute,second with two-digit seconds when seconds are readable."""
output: 5,31
